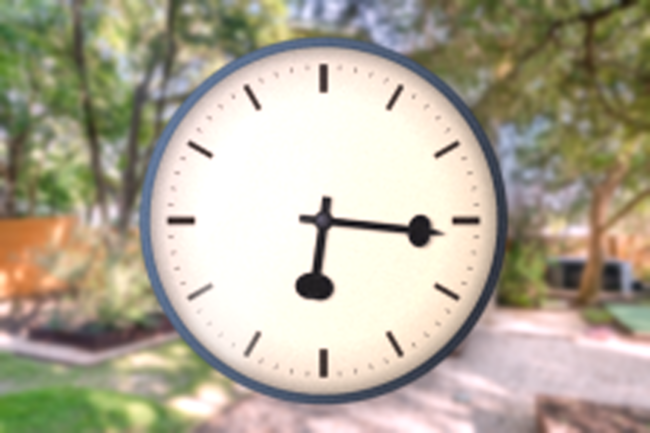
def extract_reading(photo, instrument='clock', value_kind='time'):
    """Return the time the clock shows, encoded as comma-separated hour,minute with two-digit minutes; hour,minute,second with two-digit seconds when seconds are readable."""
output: 6,16
